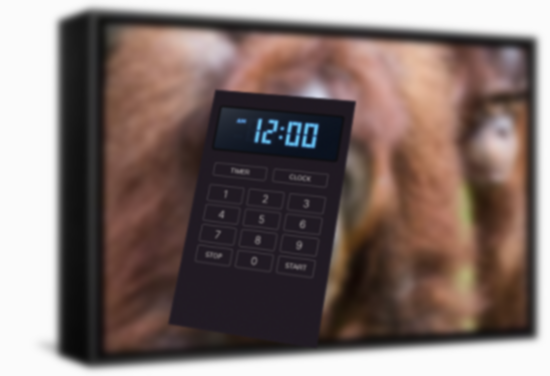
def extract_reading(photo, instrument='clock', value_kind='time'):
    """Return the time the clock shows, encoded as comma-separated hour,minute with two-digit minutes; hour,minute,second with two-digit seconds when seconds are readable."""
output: 12,00
